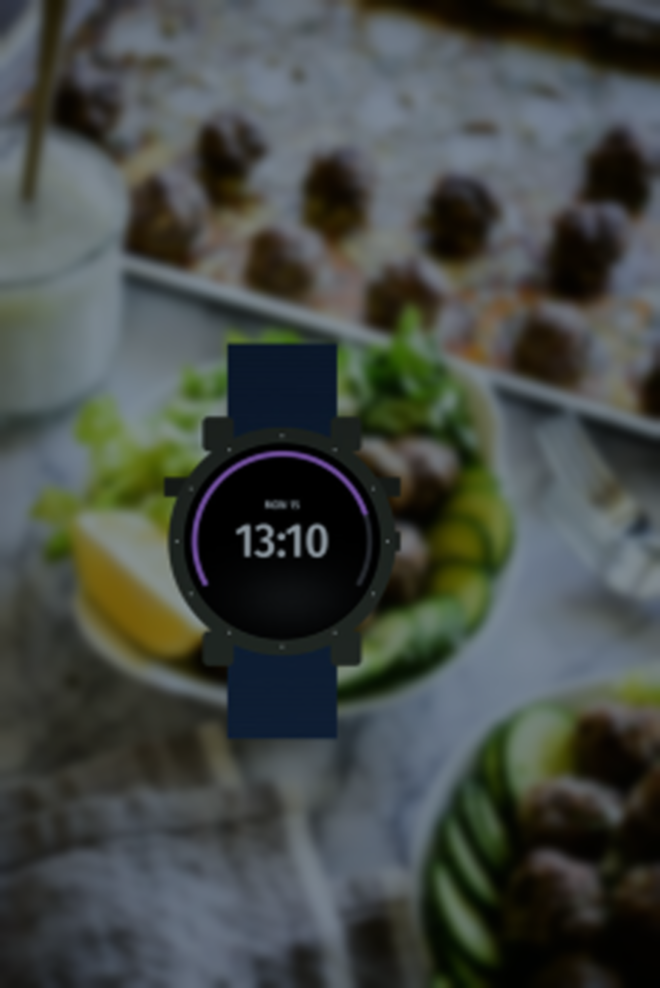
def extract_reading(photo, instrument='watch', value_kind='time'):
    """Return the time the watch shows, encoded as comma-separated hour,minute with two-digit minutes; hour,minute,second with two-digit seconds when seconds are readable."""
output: 13,10
